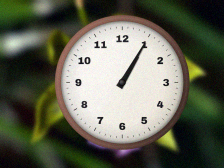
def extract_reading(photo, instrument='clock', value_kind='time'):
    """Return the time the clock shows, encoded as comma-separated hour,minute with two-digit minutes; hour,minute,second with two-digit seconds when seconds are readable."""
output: 1,05
